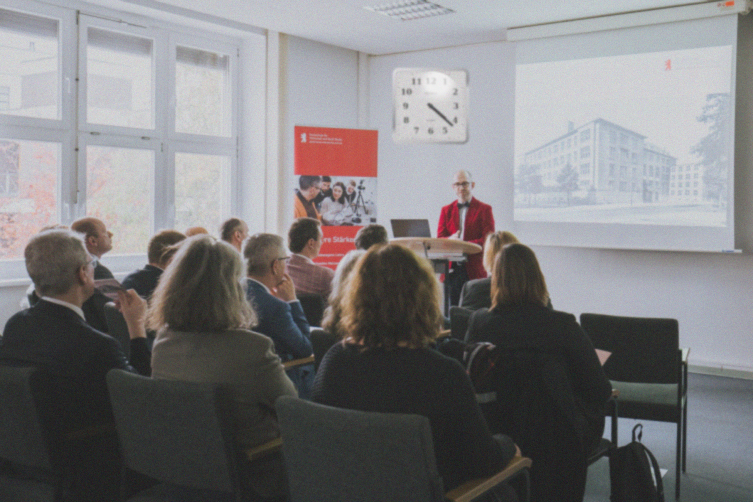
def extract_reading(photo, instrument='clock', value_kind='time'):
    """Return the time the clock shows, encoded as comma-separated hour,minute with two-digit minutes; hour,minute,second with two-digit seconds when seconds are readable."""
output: 4,22
